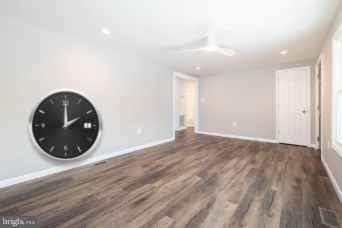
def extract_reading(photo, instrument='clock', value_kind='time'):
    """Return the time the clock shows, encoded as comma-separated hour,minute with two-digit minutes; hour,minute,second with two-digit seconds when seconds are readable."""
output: 2,00
